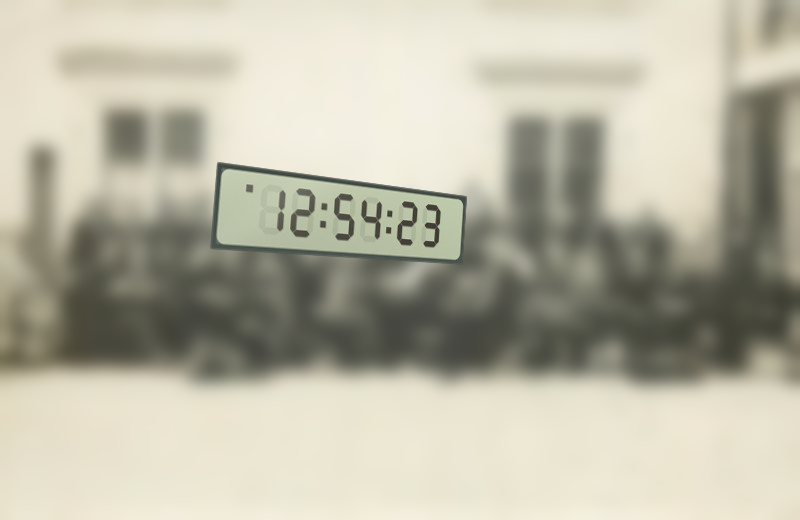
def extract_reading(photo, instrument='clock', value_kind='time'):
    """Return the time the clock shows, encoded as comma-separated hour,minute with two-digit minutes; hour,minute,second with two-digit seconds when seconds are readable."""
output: 12,54,23
